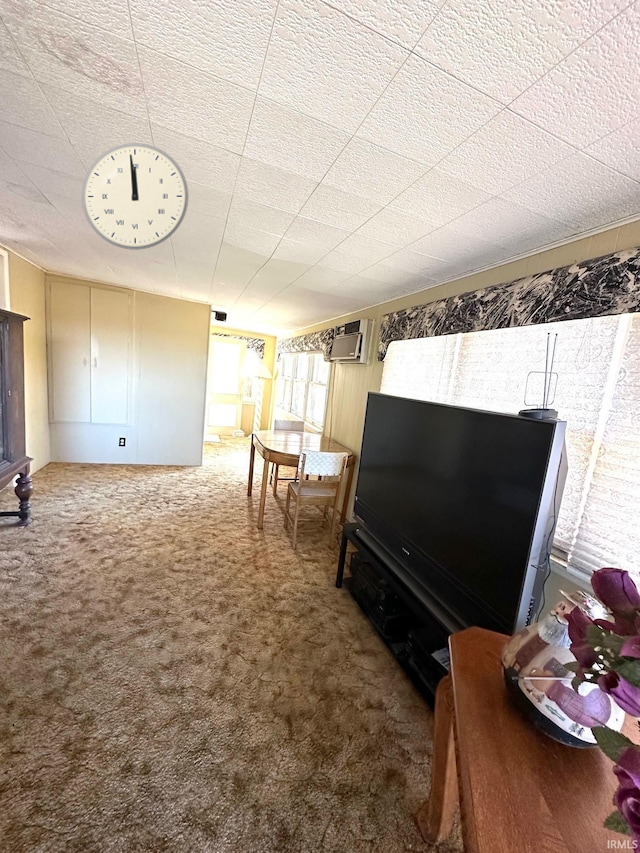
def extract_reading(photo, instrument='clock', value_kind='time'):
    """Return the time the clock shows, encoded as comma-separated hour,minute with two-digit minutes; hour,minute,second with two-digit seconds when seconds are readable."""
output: 11,59
